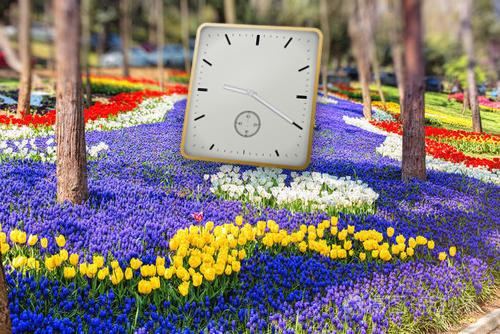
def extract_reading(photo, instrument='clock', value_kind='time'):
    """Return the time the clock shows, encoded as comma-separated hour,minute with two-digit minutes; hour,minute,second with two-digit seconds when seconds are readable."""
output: 9,20
